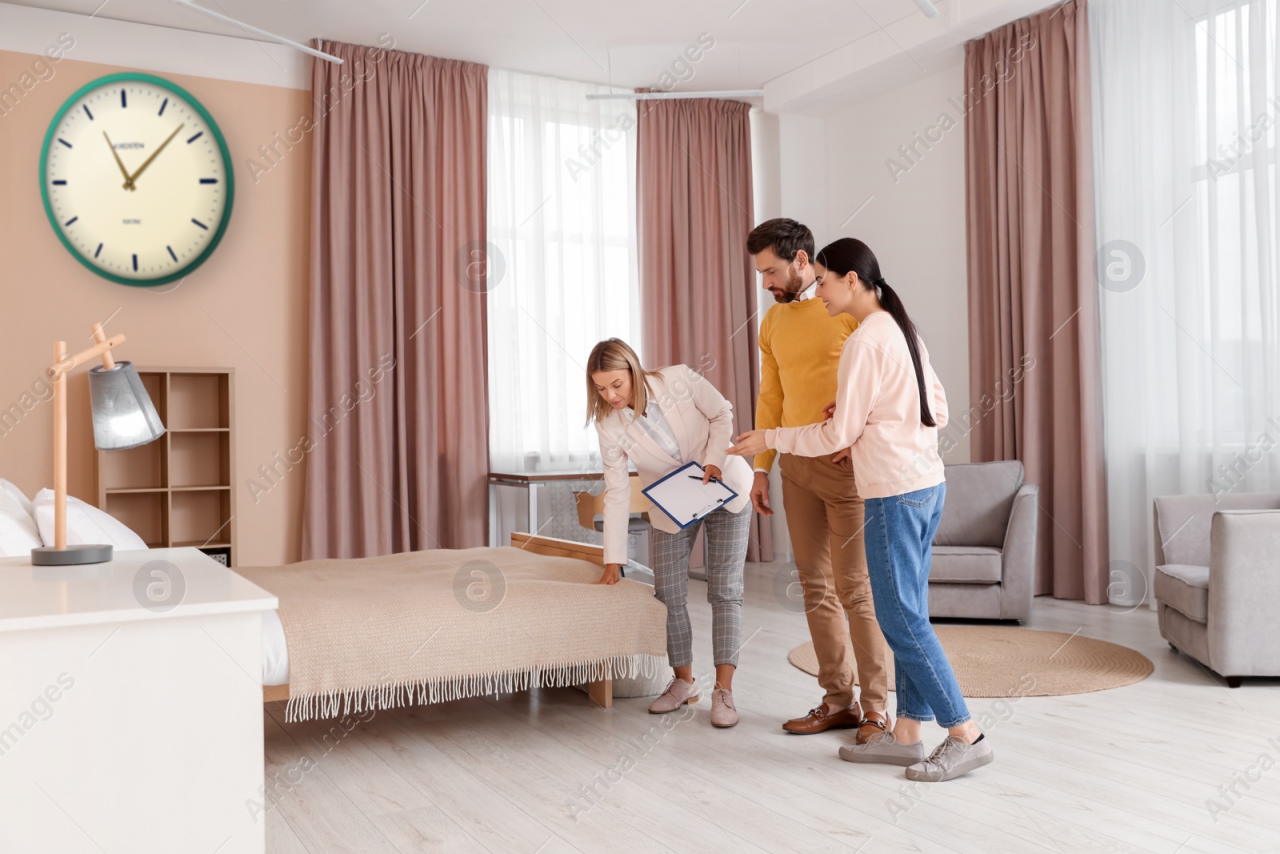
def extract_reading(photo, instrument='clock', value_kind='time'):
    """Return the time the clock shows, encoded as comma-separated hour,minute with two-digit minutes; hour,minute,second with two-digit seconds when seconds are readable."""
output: 11,08
